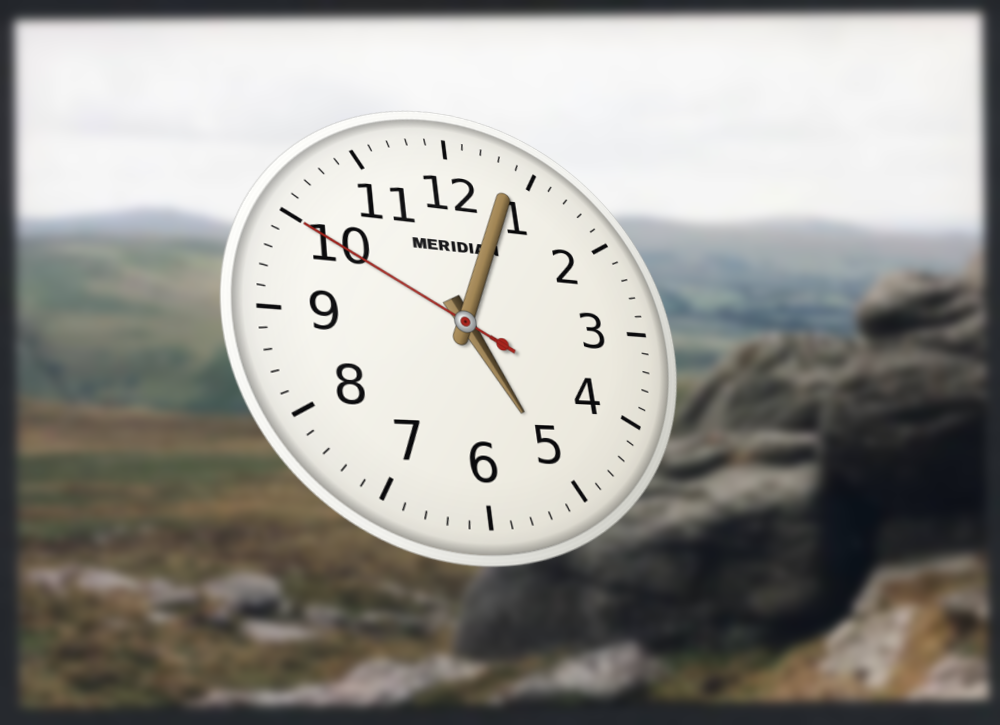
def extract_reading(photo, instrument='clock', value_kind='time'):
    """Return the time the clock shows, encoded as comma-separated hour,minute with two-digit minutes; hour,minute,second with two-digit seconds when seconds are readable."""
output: 5,03,50
